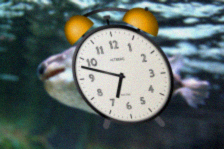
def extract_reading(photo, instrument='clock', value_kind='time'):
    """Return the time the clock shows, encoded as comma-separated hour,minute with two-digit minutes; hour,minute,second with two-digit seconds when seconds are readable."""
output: 6,48
